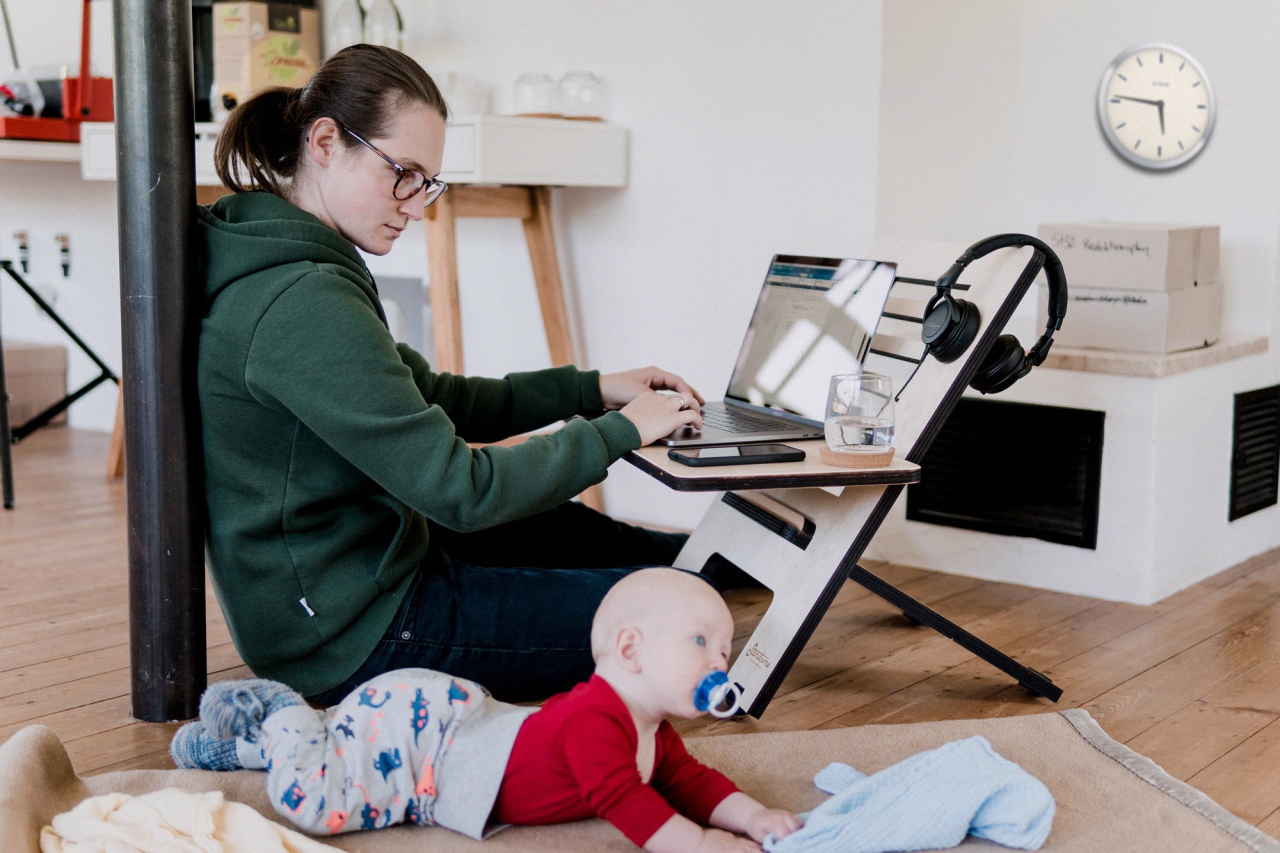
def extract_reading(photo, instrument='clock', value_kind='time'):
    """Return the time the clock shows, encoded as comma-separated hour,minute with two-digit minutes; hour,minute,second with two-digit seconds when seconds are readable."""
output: 5,46
